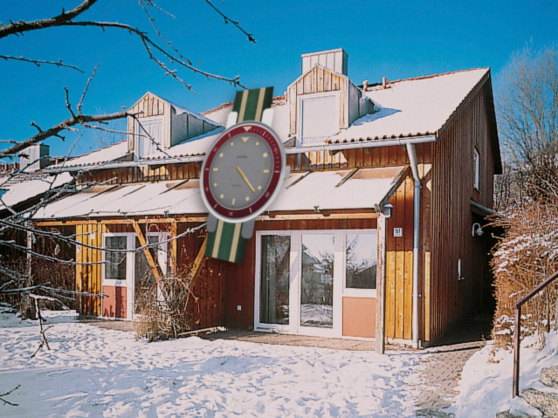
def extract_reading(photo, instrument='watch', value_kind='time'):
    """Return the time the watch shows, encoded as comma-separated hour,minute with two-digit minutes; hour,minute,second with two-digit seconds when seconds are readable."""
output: 4,22
